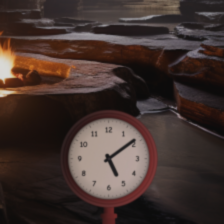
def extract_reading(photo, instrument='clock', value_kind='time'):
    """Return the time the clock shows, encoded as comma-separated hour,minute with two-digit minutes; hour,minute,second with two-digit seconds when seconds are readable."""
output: 5,09
